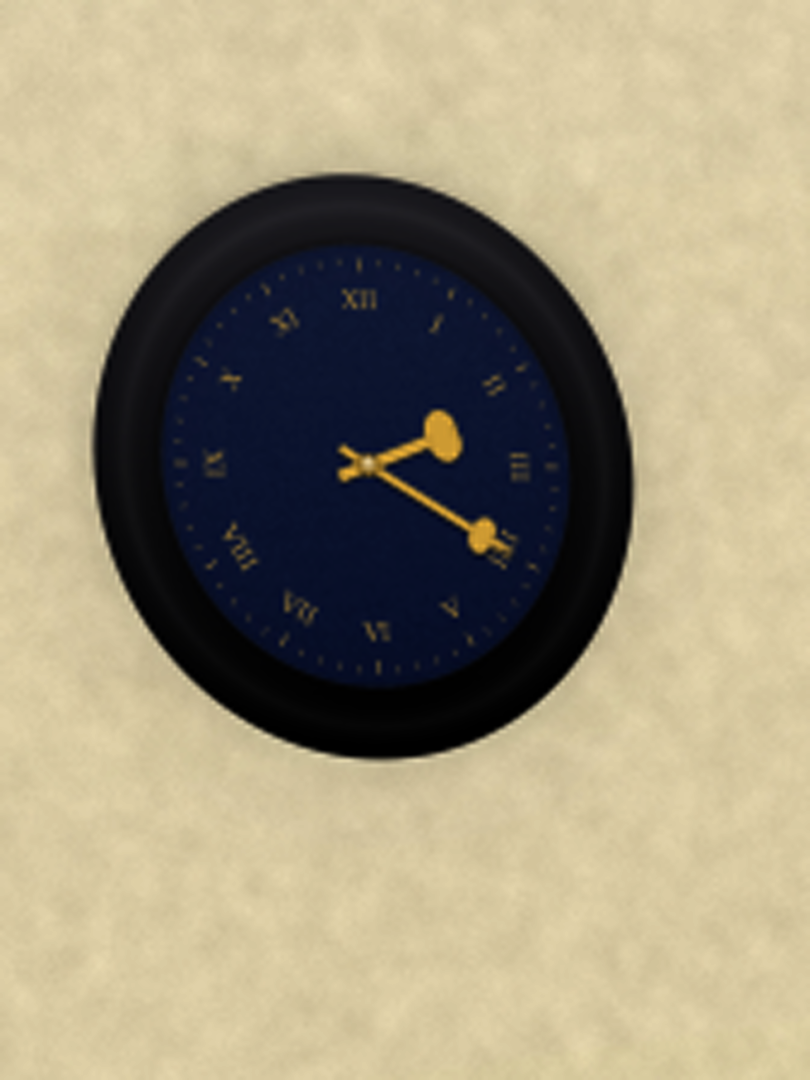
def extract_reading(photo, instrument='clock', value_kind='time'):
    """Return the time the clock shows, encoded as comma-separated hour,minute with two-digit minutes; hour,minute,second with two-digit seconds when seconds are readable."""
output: 2,20
